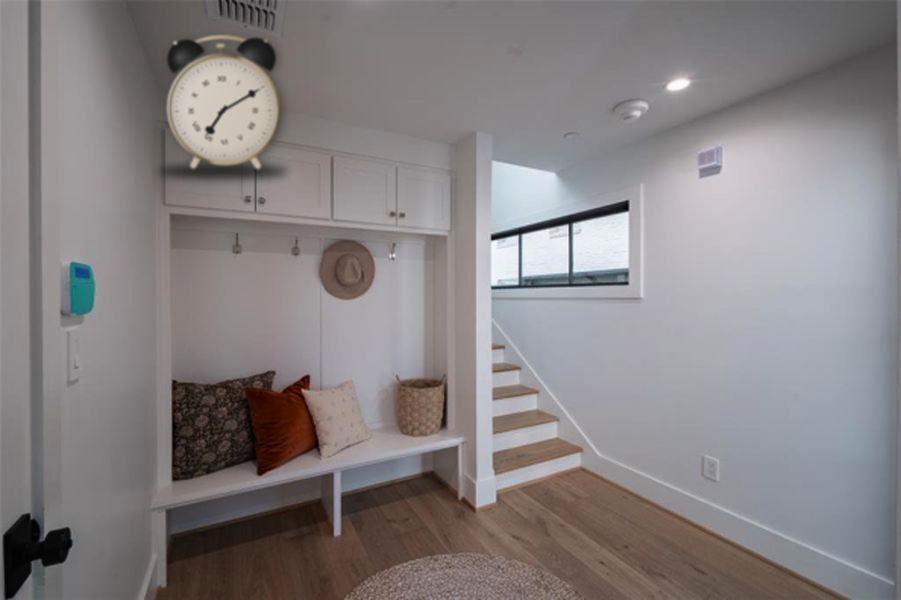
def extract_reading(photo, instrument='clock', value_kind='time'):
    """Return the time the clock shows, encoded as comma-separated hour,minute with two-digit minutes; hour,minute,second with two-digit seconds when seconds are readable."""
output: 7,10
